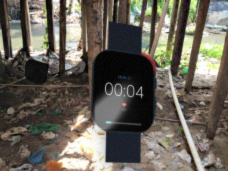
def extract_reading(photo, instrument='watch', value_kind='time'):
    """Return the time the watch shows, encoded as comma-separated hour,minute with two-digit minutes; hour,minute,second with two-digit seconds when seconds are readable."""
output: 0,04
